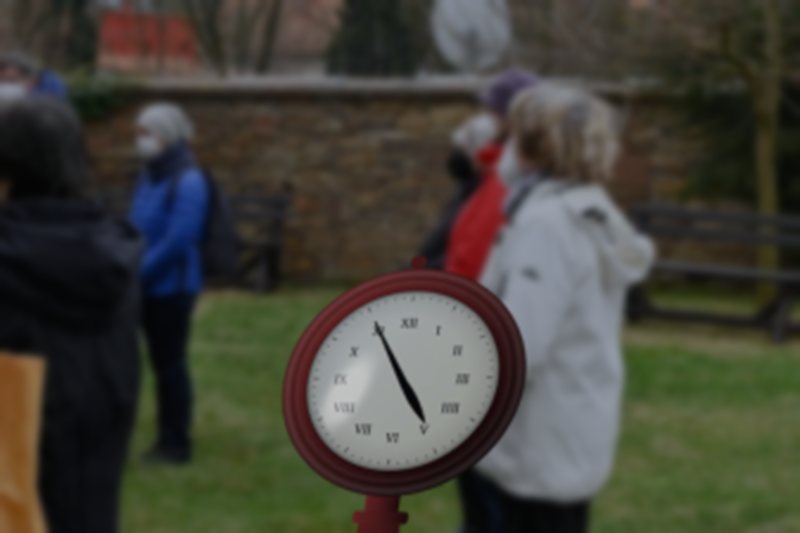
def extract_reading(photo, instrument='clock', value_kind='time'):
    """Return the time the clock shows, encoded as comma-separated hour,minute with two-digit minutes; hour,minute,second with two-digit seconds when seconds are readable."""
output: 4,55
